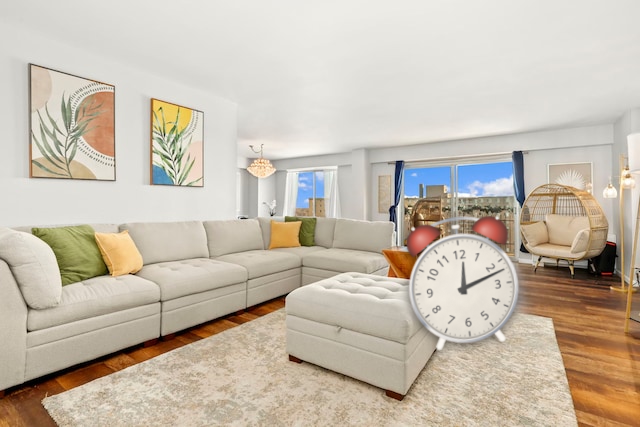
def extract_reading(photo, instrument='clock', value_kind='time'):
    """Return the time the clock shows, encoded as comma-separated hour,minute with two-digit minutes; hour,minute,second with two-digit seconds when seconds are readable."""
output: 12,12
